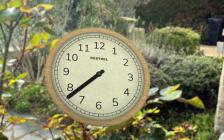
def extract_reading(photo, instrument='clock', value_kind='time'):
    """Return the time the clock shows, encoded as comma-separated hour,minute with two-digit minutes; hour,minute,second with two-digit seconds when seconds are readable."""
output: 7,38
